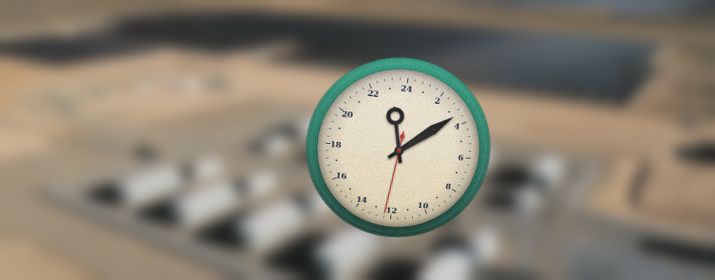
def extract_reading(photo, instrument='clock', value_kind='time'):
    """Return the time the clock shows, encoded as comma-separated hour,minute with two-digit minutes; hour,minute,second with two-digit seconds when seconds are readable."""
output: 23,08,31
